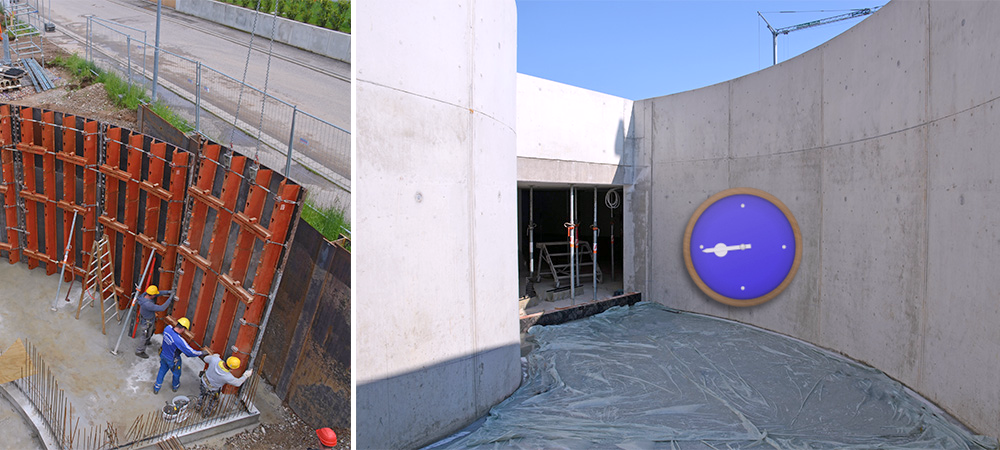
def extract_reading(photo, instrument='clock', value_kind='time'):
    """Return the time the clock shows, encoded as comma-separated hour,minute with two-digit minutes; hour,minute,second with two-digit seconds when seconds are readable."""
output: 8,44
